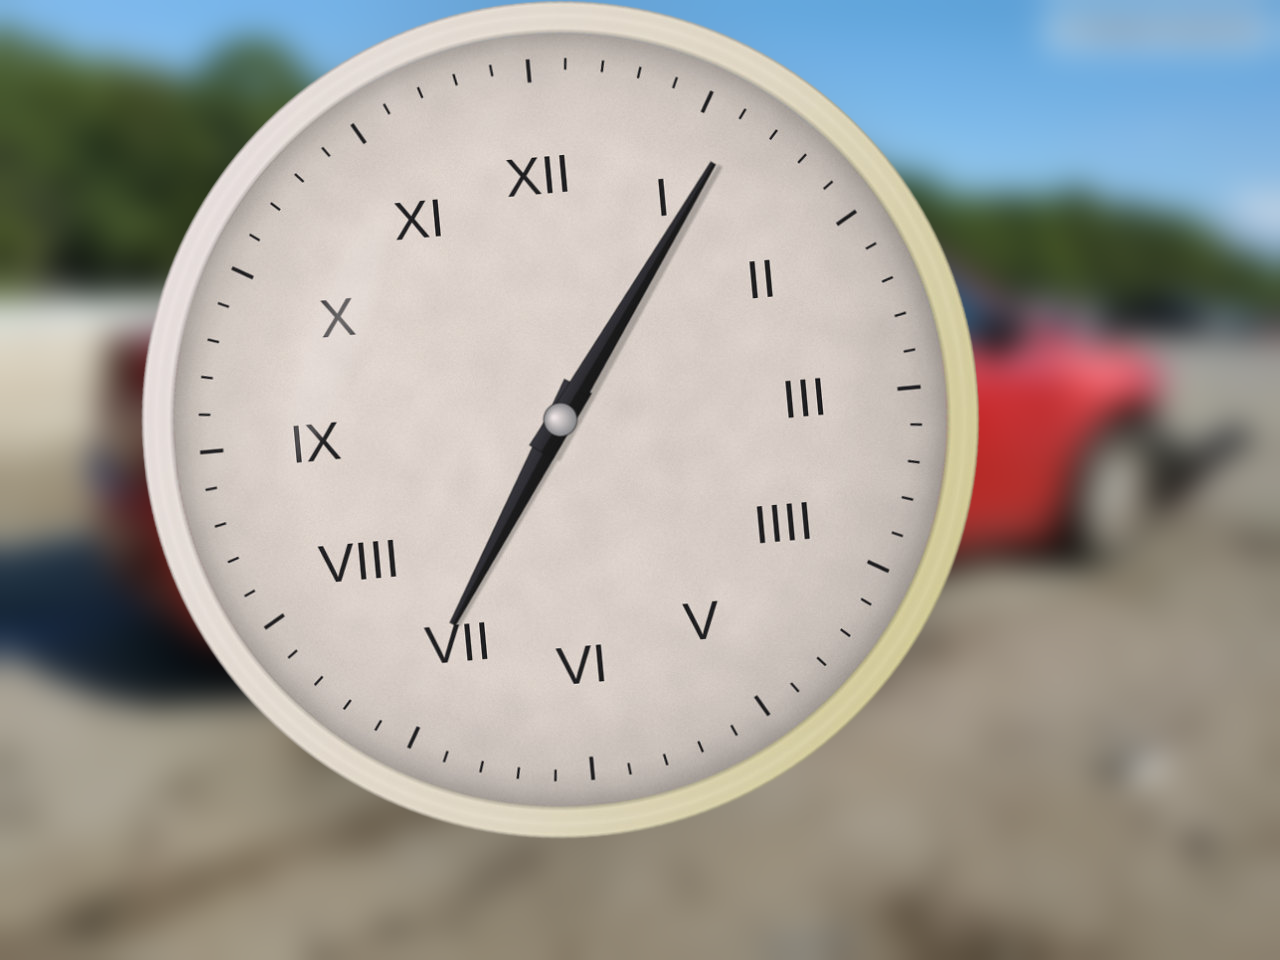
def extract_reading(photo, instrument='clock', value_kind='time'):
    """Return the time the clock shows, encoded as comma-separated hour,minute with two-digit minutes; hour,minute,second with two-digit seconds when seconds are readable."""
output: 7,06
